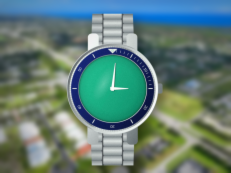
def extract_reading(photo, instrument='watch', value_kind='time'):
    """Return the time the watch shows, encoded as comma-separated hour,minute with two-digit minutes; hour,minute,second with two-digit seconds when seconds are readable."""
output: 3,01
